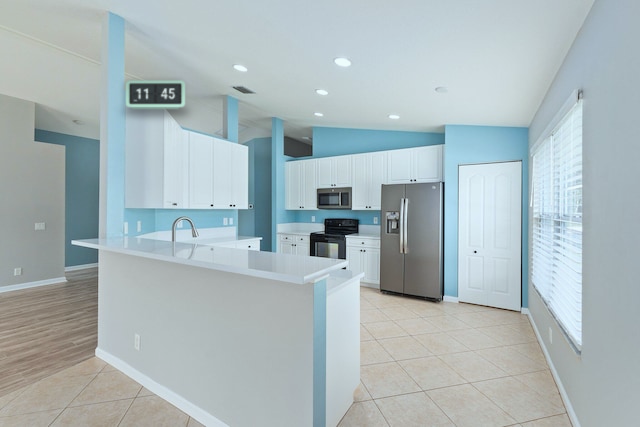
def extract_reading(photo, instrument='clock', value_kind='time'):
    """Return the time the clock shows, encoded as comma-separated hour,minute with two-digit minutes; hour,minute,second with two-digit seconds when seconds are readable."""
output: 11,45
